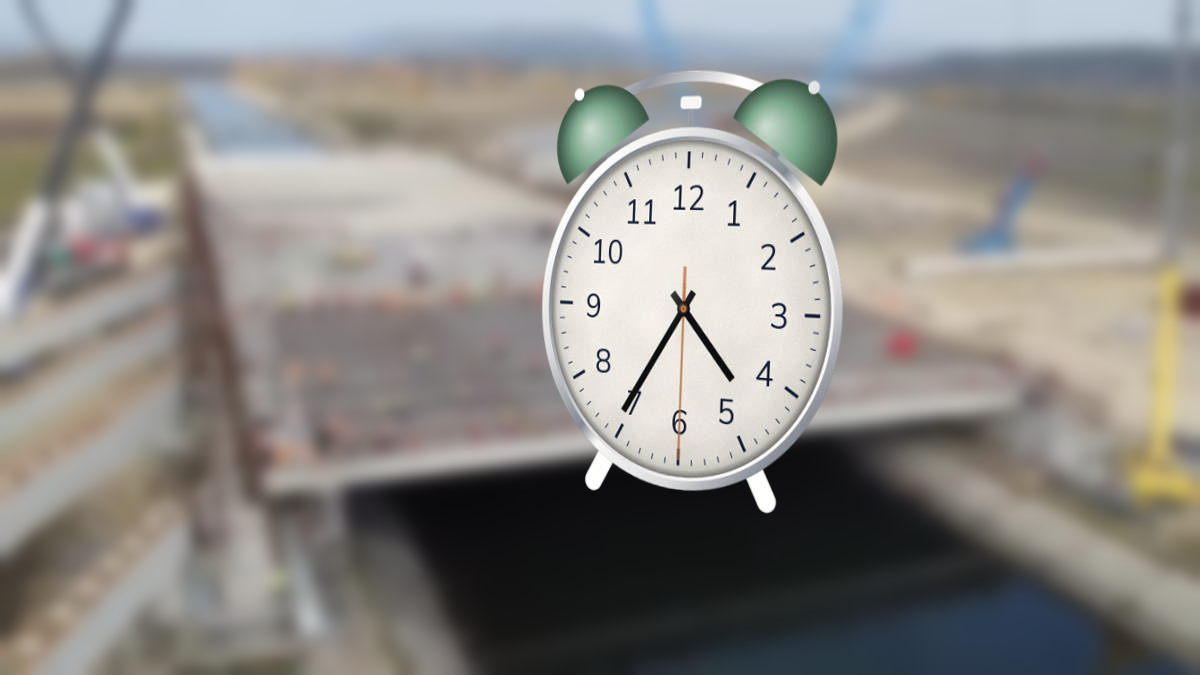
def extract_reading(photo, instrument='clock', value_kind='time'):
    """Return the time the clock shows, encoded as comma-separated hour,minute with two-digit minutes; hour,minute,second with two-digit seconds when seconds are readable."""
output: 4,35,30
